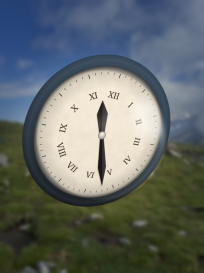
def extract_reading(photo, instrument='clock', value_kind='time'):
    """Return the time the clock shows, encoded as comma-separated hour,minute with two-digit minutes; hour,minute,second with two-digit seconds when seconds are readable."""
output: 11,27
